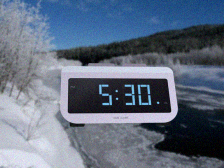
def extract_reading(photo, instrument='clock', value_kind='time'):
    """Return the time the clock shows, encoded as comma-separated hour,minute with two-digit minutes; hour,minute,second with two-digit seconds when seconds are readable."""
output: 5,30
